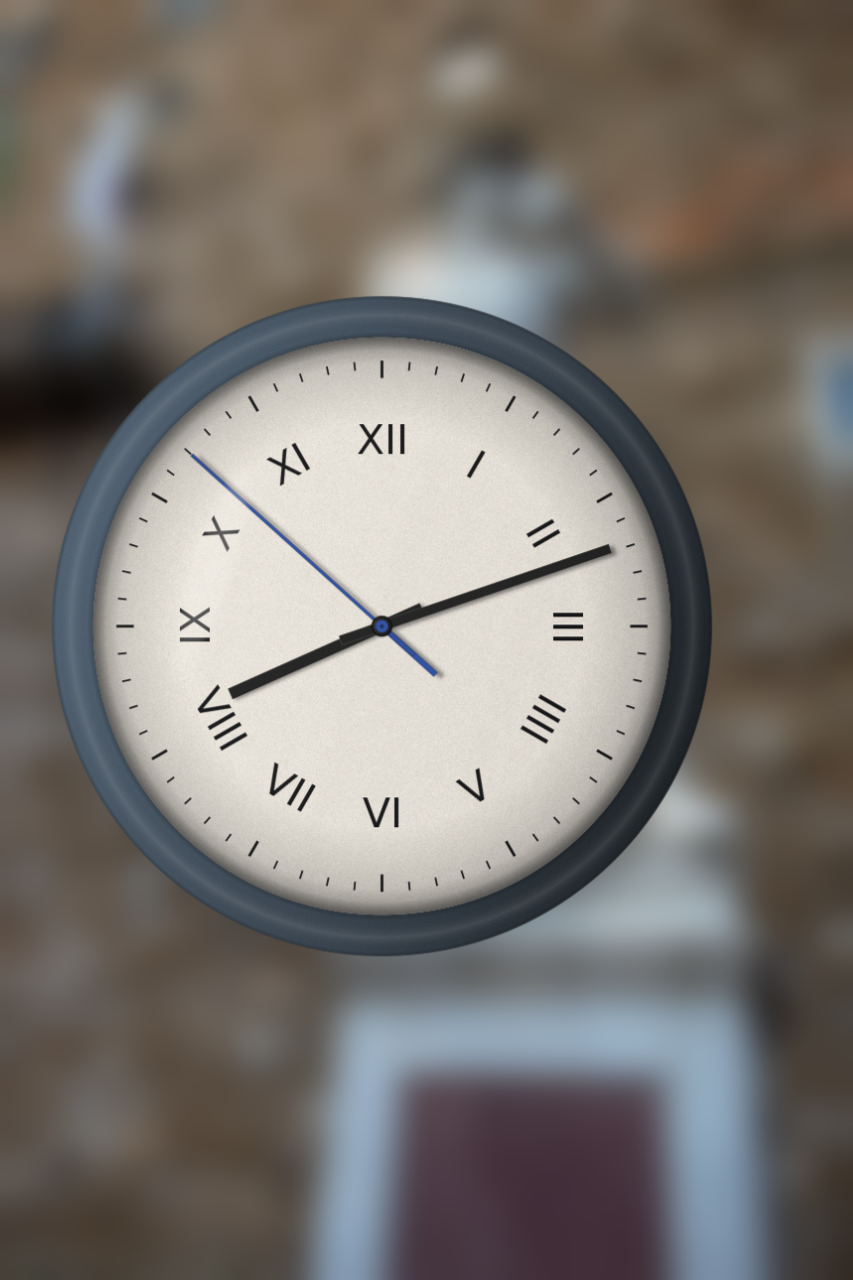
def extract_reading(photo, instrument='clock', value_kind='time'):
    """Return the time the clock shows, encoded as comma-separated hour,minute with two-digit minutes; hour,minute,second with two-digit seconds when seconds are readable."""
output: 8,11,52
